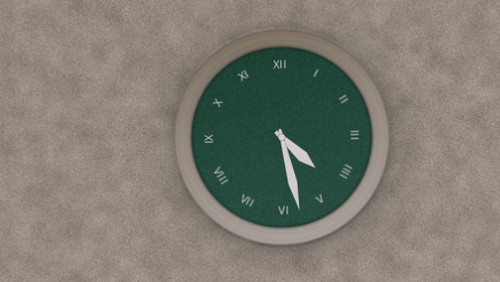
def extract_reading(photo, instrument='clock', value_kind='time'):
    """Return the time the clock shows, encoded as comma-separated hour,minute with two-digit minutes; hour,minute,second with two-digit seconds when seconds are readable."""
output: 4,28
